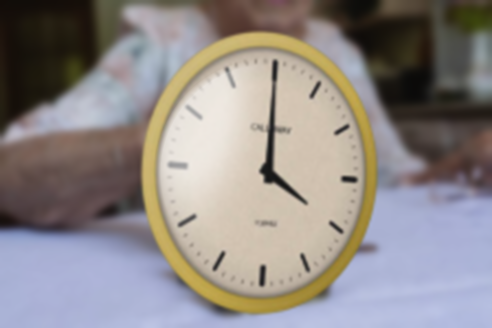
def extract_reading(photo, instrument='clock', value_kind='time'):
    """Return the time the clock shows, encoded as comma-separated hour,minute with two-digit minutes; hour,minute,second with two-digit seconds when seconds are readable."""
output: 4,00
